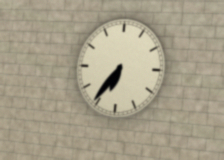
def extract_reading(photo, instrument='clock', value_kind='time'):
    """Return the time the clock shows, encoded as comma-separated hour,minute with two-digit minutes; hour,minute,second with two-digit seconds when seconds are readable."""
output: 6,36
